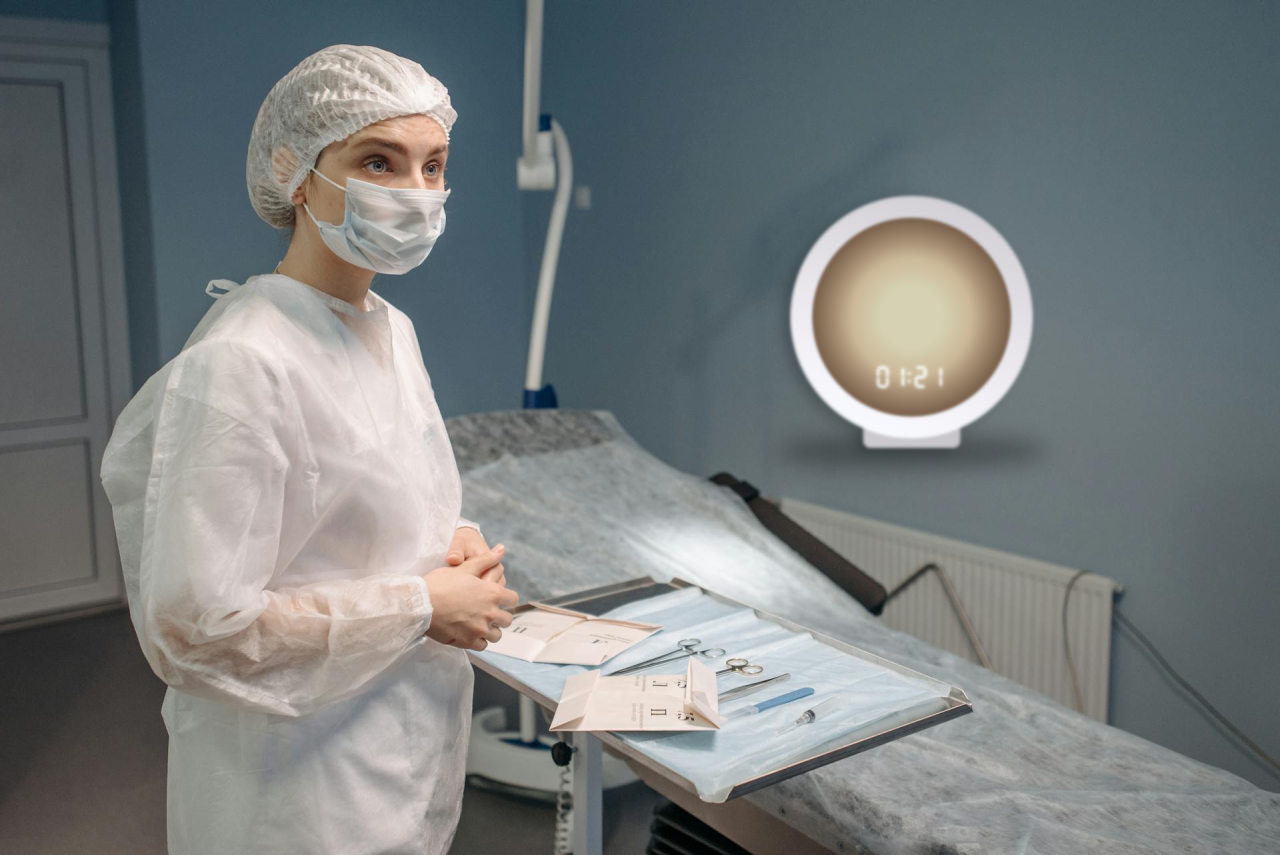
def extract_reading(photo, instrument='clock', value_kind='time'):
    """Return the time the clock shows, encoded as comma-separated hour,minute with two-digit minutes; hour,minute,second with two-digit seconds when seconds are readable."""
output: 1,21
